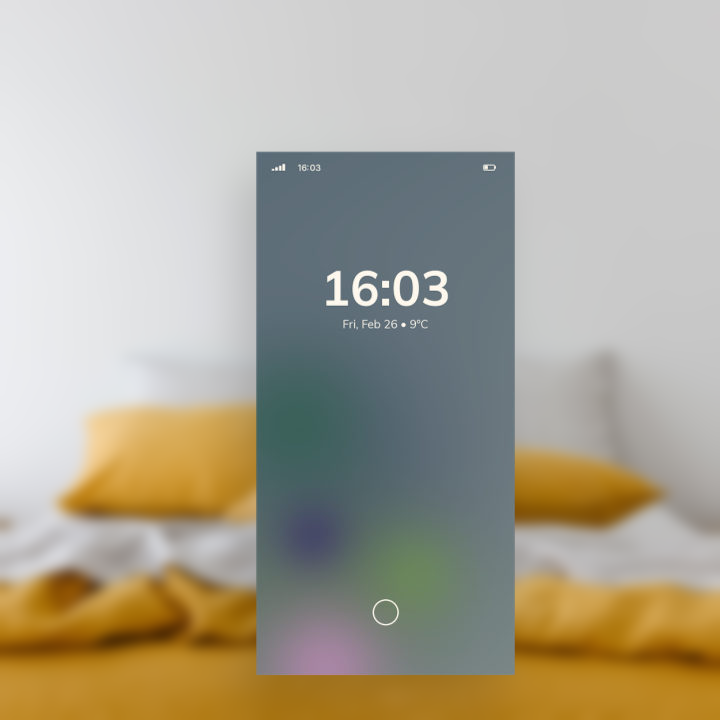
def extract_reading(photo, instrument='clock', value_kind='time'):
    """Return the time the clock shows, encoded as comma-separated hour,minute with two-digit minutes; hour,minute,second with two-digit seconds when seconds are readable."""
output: 16,03
